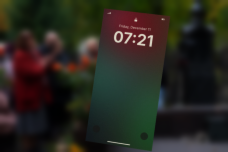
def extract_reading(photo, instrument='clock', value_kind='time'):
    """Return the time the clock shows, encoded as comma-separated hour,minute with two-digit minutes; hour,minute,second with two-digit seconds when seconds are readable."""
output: 7,21
